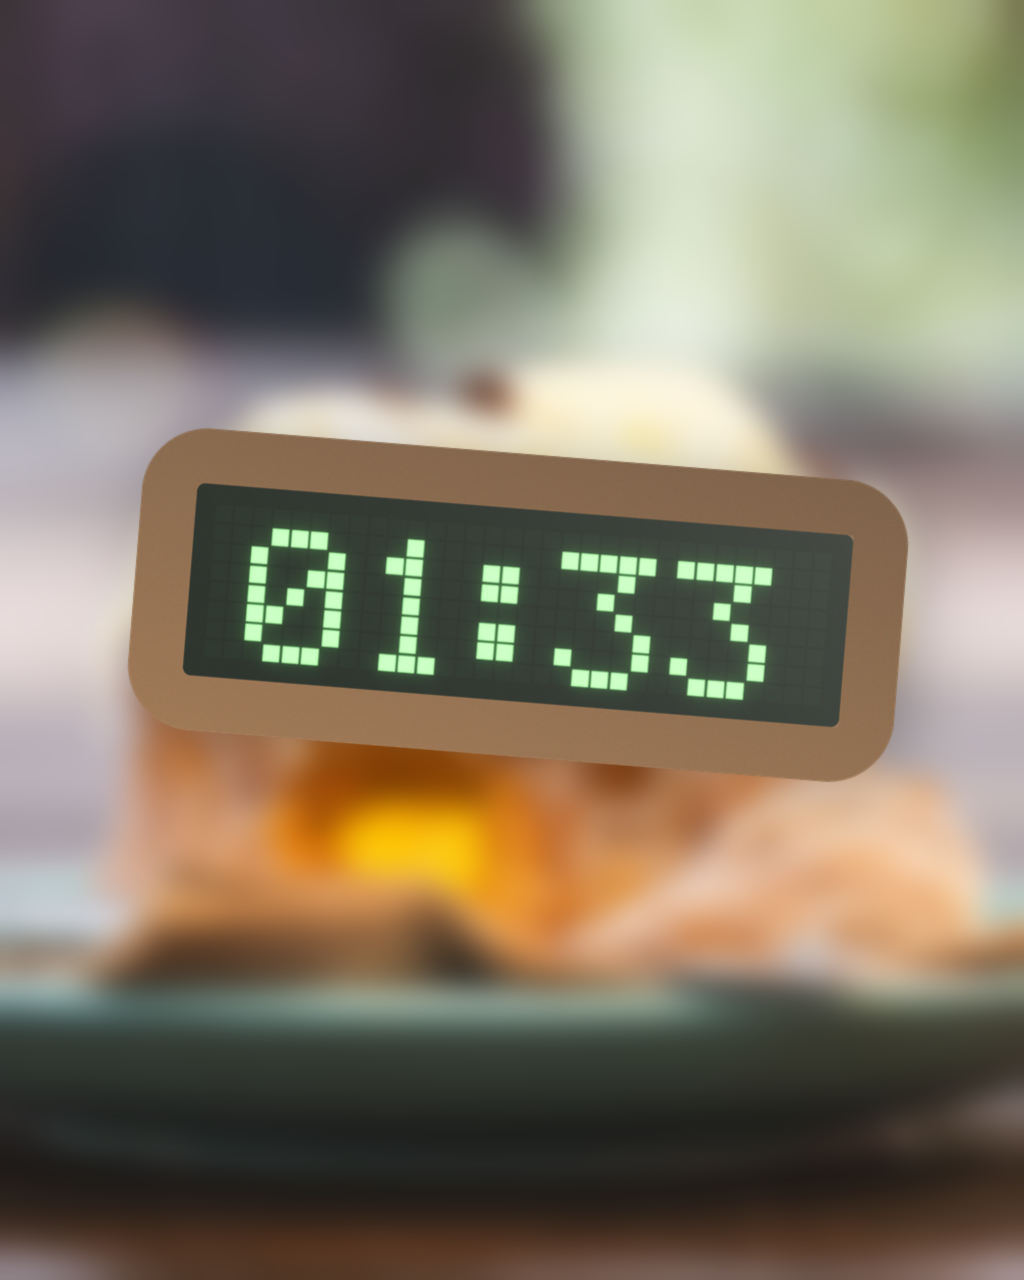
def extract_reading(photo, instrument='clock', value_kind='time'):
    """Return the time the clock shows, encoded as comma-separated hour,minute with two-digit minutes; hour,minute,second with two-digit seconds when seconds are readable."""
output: 1,33
